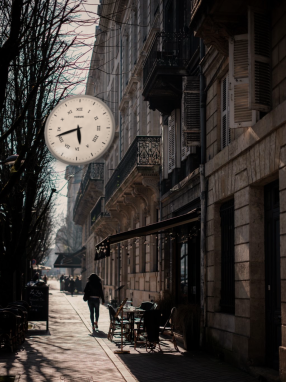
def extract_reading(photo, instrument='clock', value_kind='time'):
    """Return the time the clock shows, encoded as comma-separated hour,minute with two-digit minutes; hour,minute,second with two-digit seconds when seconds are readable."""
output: 5,42
